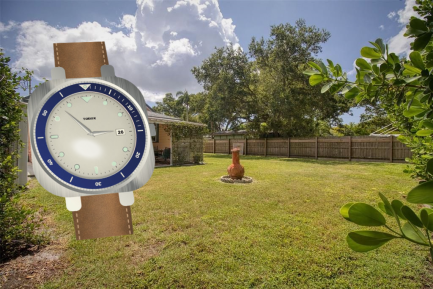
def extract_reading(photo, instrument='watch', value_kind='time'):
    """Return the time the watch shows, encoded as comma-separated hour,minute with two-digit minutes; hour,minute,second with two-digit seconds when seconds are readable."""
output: 2,53
